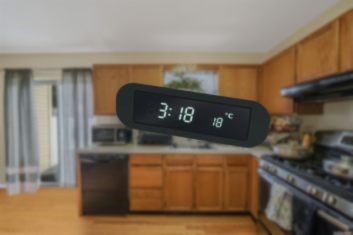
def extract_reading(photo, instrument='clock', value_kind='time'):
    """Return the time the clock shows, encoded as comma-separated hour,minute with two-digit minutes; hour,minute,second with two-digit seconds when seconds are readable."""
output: 3,18
